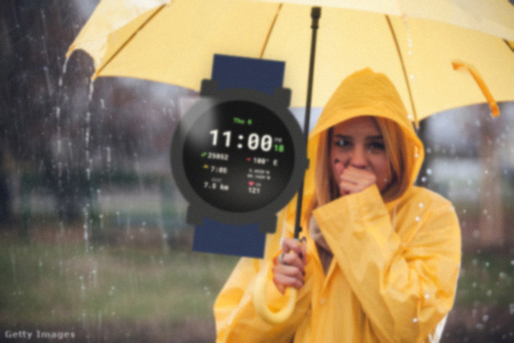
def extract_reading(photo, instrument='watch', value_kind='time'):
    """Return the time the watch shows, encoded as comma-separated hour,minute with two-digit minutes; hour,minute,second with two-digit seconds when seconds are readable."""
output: 11,00
